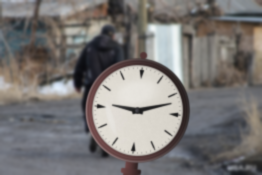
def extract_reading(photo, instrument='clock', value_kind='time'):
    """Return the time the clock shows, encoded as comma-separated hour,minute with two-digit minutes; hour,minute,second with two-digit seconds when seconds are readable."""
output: 9,12
